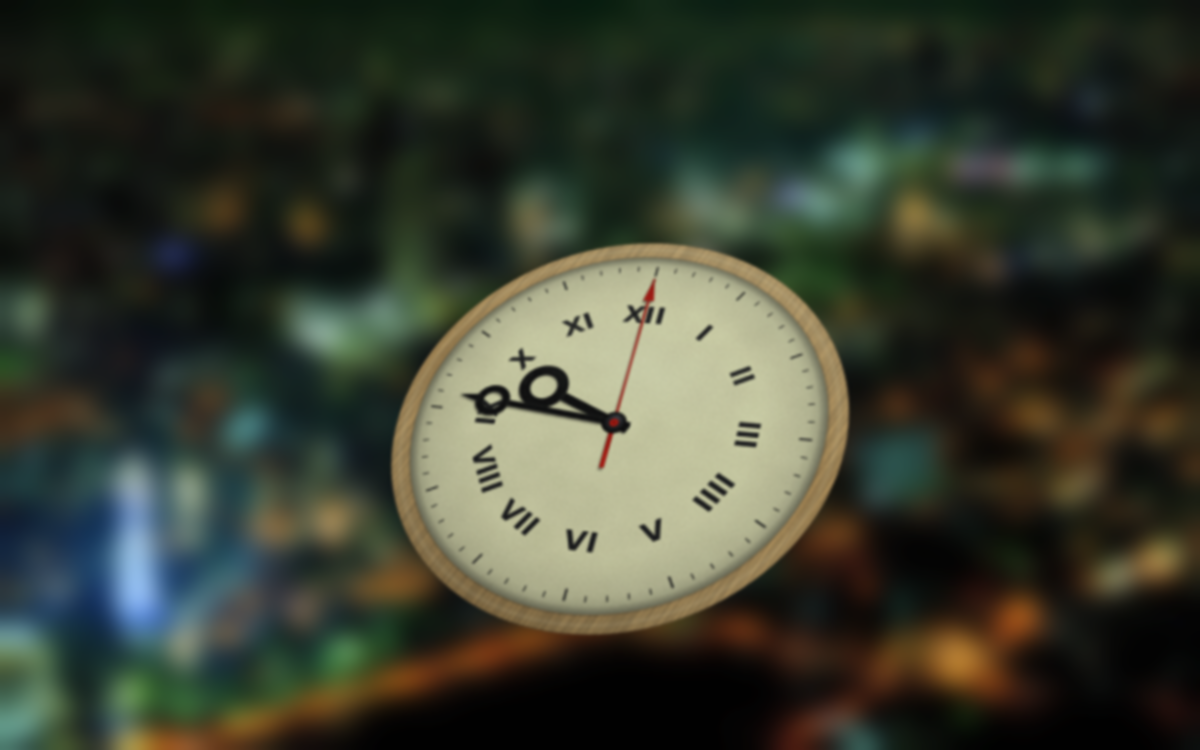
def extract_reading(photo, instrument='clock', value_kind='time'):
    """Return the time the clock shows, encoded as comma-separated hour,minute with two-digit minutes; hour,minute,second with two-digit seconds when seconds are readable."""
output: 9,46,00
